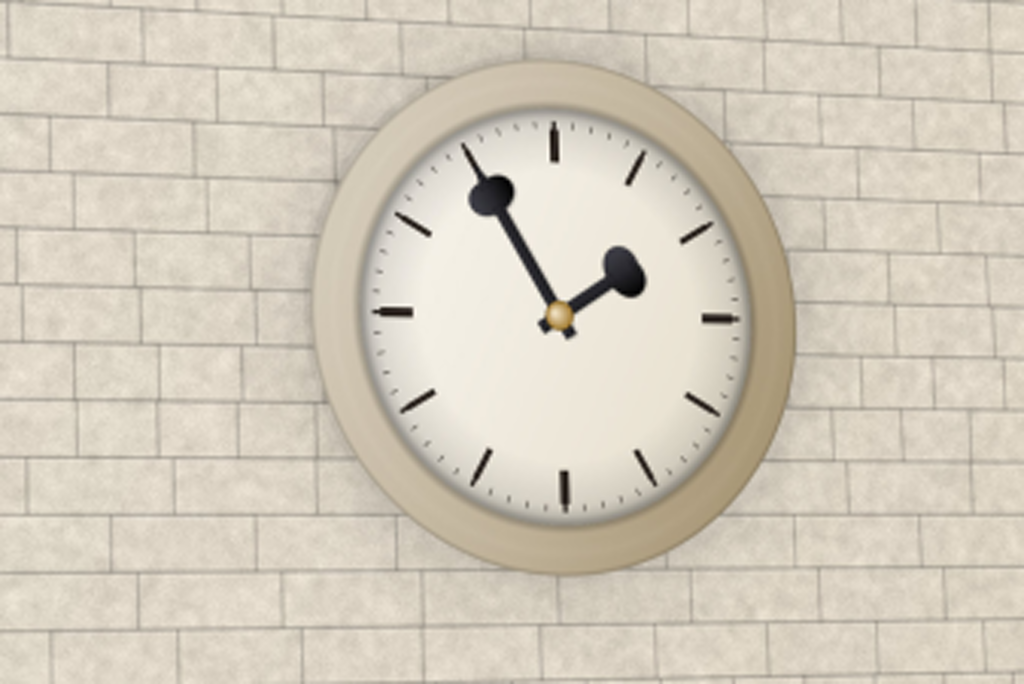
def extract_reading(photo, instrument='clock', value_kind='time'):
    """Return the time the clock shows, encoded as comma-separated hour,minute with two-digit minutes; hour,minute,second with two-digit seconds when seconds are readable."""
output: 1,55
